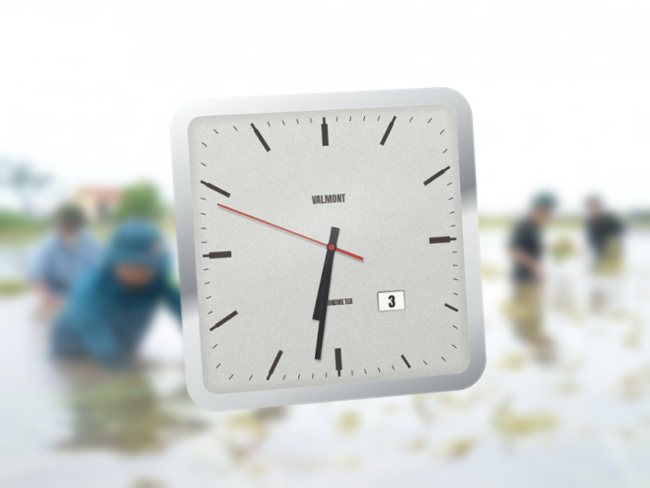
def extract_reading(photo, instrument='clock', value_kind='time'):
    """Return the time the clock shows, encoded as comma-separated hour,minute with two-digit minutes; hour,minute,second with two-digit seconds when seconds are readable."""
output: 6,31,49
